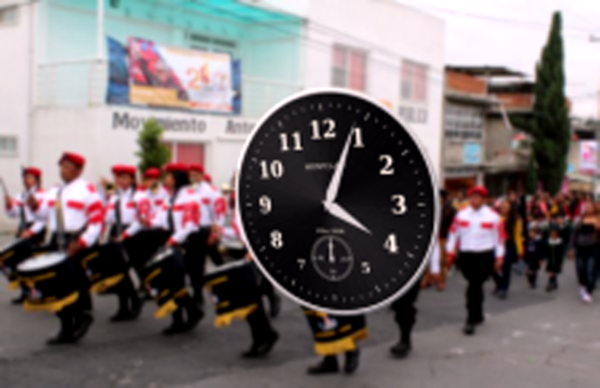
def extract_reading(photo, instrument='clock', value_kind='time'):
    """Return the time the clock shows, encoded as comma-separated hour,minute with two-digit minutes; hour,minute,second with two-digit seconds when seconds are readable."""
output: 4,04
